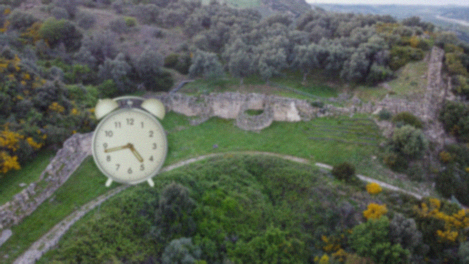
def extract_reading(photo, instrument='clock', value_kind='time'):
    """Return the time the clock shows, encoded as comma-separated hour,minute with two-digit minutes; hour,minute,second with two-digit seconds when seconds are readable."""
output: 4,43
